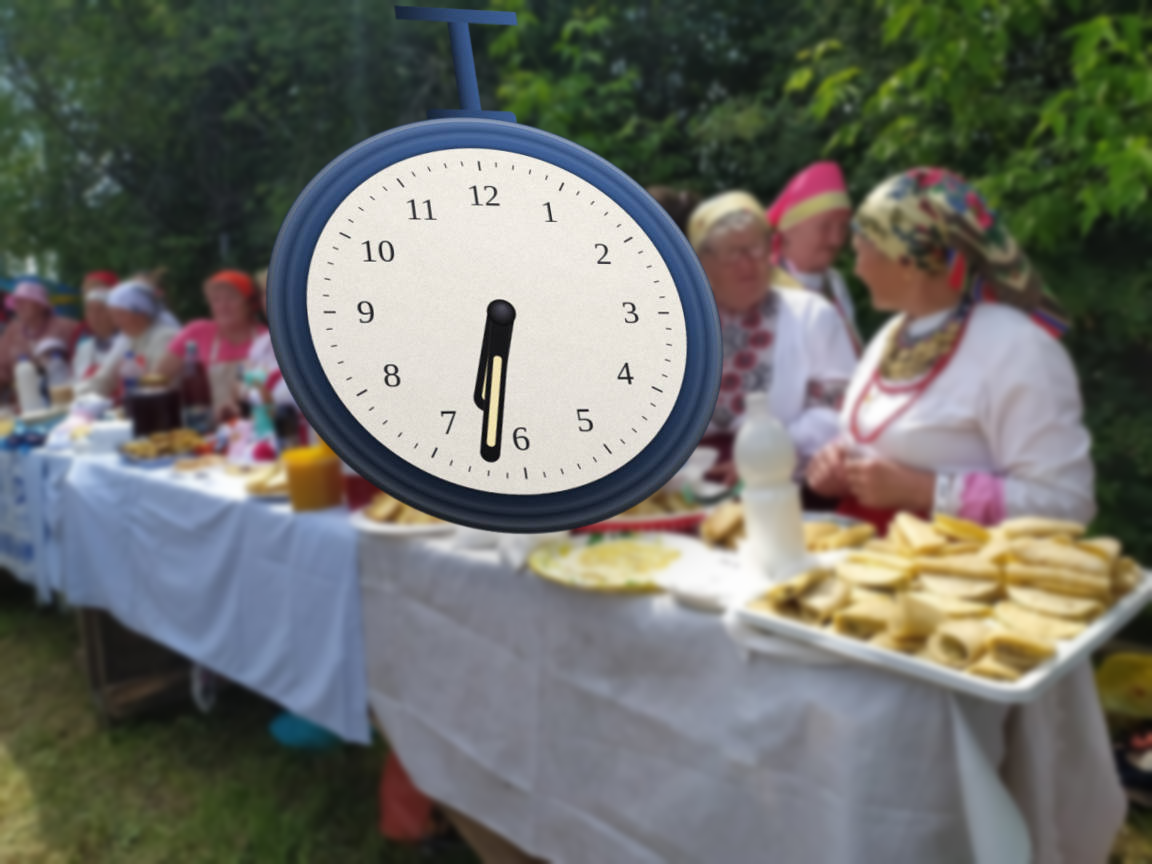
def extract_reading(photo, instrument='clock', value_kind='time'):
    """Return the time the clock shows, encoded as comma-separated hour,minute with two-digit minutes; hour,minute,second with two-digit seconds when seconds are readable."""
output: 6,32
